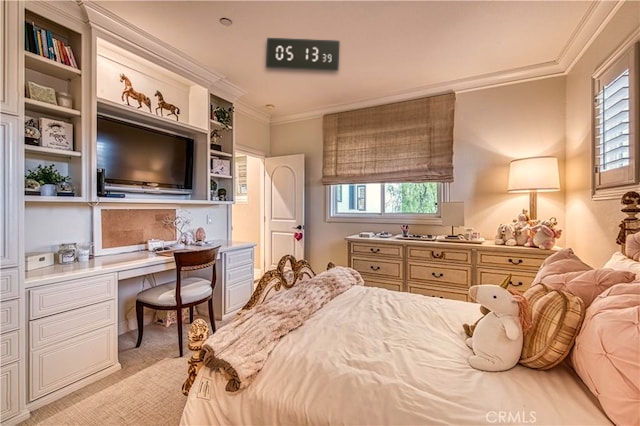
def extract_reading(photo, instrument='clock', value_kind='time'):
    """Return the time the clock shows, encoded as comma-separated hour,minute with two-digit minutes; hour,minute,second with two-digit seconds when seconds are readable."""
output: 5,13
